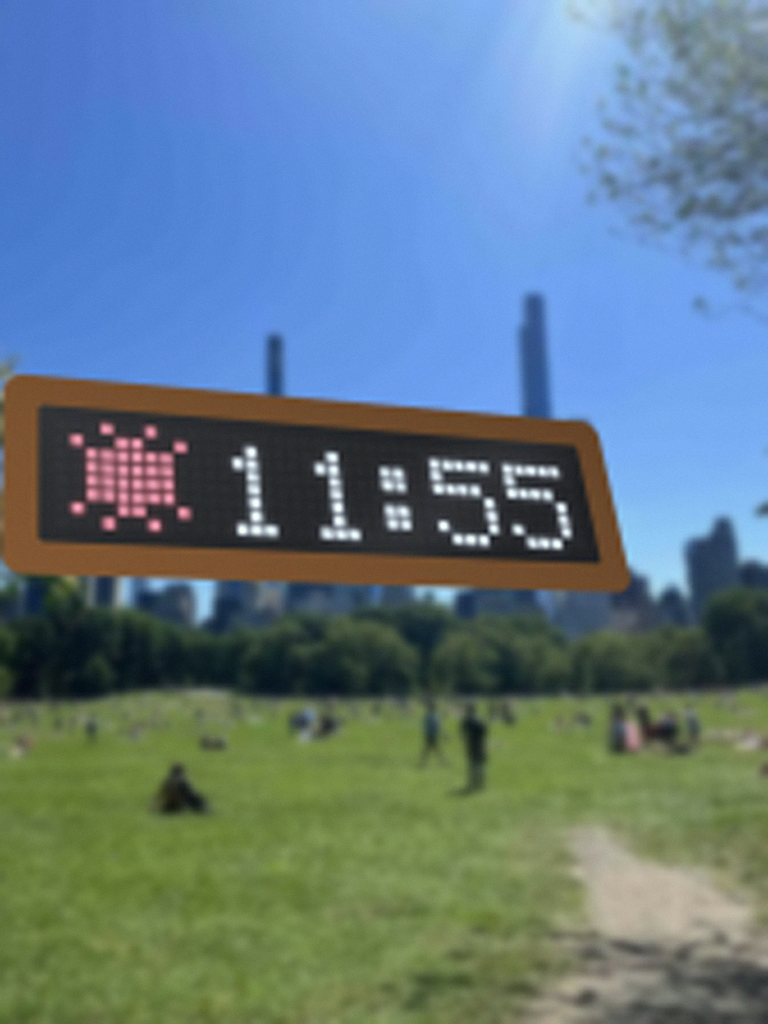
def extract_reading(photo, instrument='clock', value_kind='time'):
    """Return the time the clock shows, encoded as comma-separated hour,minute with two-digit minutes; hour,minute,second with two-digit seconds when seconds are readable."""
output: 11,55
